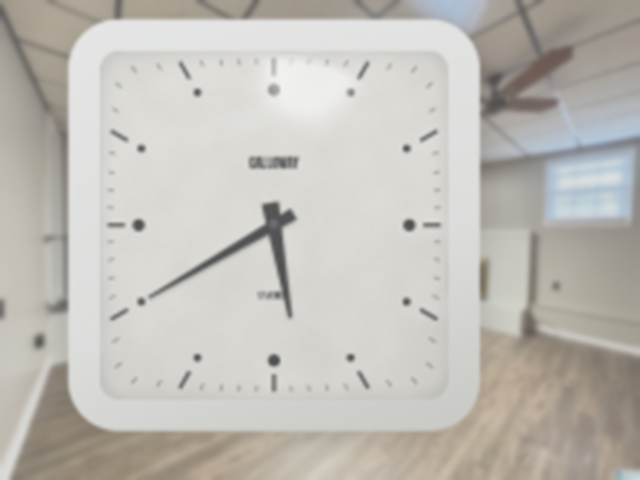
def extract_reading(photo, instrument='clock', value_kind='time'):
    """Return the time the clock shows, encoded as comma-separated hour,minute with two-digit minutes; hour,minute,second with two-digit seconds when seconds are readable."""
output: 5,40
